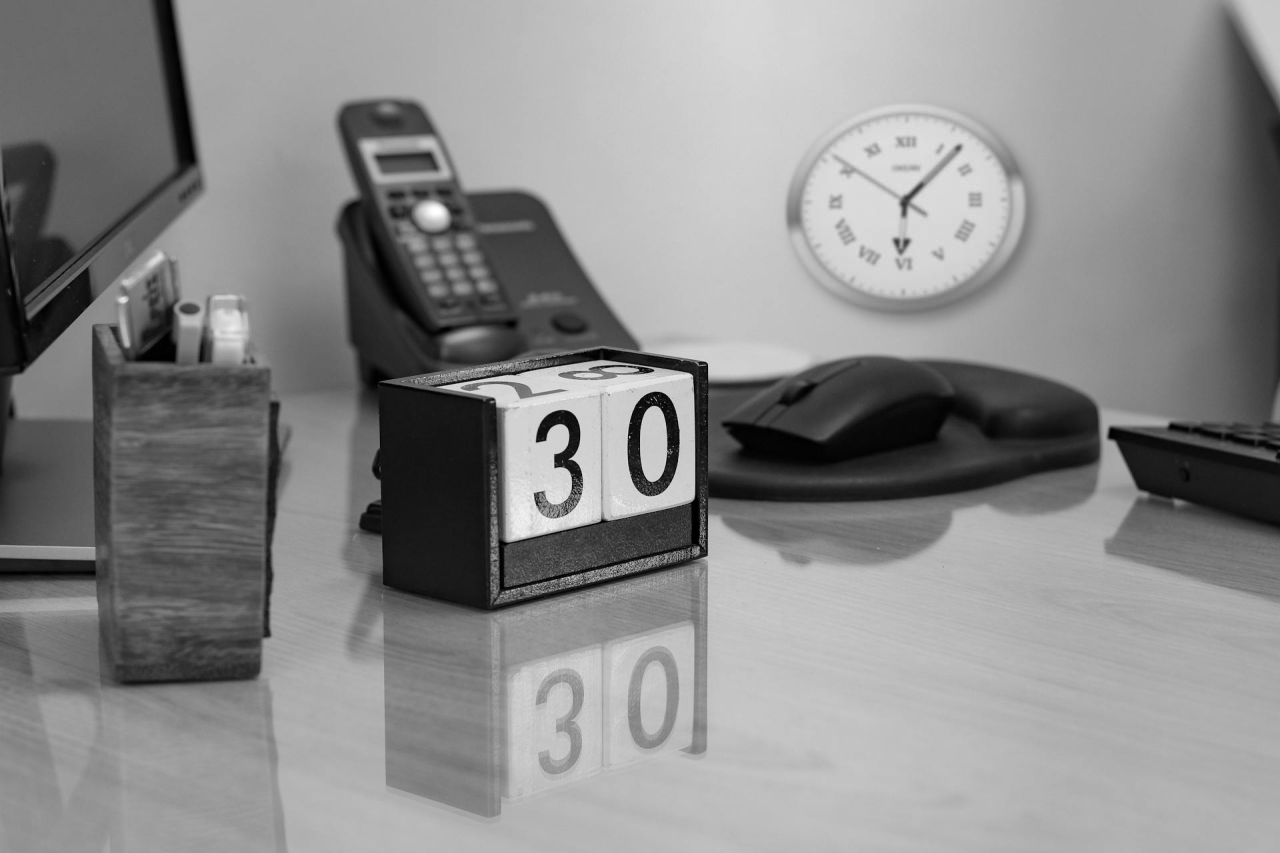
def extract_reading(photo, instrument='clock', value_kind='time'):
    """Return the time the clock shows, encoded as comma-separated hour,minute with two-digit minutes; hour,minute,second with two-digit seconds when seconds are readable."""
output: 6,06,51
